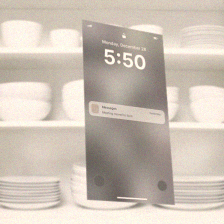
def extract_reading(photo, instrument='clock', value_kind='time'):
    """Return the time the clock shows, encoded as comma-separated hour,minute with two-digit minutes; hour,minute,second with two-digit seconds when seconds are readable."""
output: 5,50
